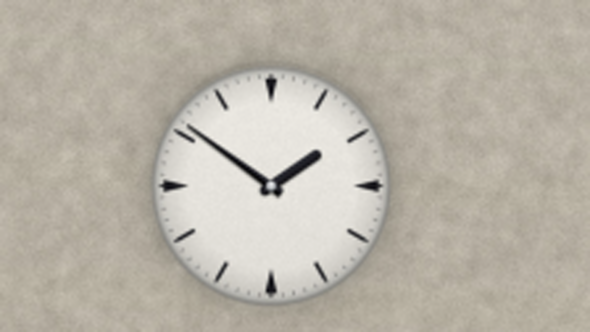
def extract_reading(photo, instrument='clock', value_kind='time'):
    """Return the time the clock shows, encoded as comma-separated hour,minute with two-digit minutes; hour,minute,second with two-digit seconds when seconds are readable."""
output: 1,51
